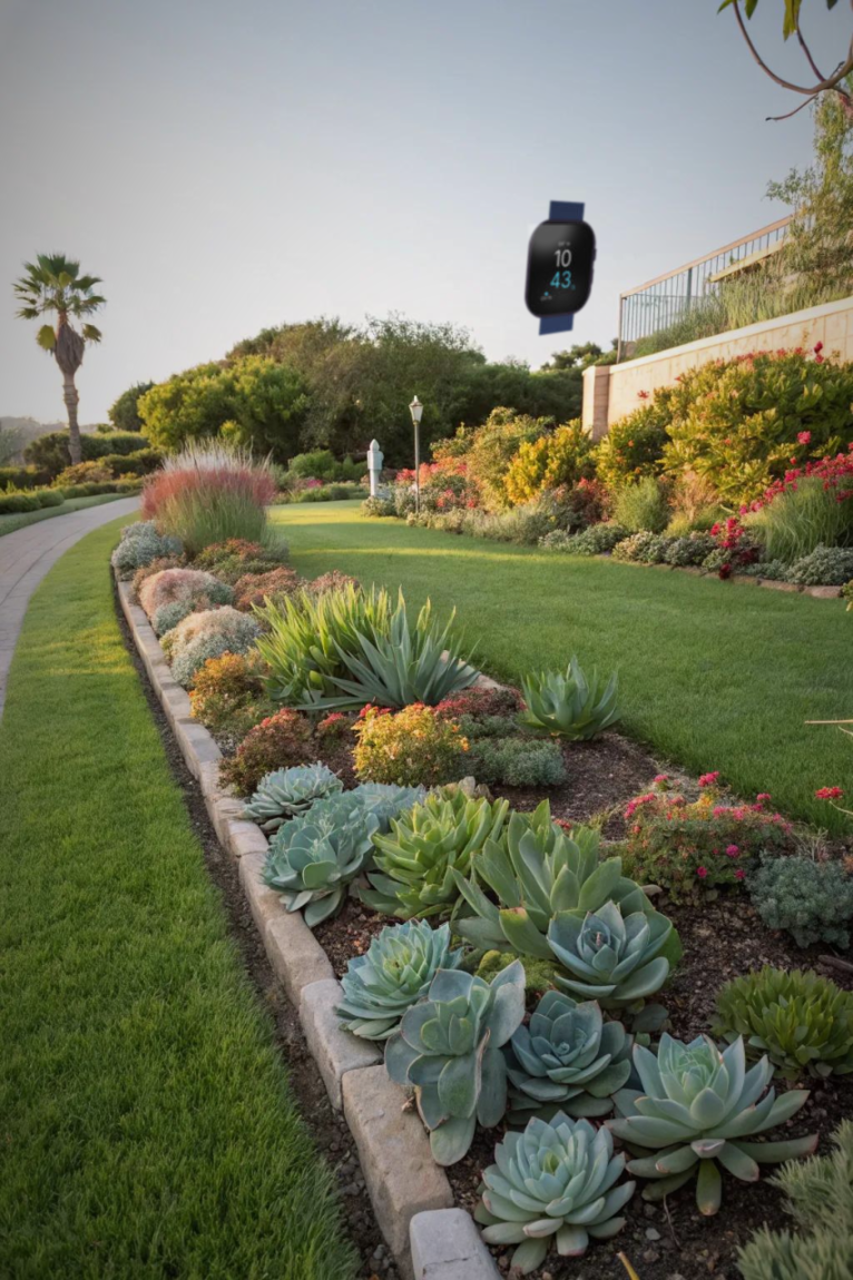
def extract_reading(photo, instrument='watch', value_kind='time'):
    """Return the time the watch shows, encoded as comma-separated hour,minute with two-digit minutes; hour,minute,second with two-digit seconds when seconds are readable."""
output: 10,43
